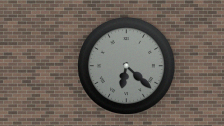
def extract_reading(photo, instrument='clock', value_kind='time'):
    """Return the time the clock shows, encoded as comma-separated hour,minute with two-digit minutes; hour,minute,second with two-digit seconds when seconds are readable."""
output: 6,22
